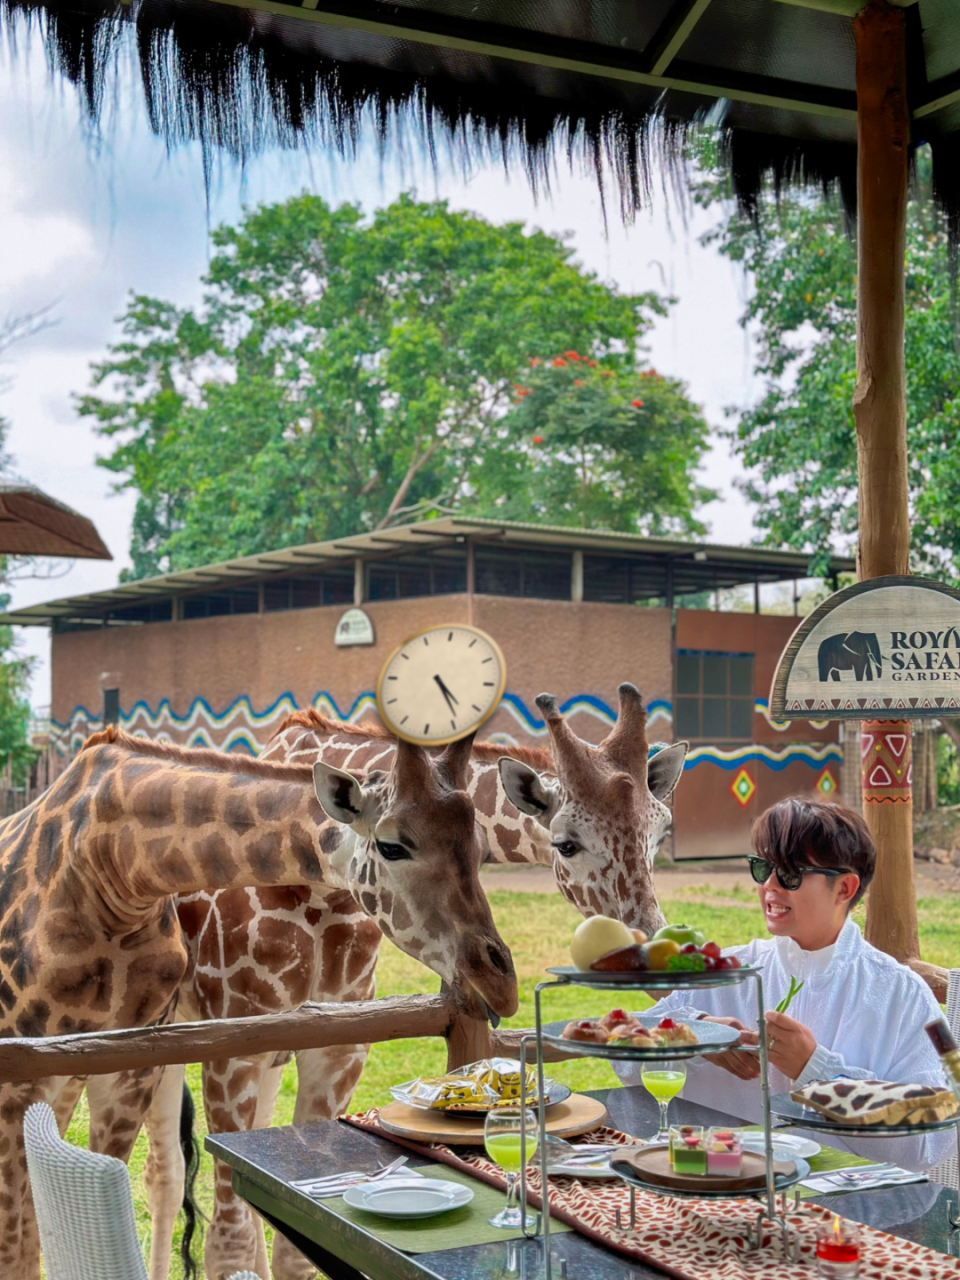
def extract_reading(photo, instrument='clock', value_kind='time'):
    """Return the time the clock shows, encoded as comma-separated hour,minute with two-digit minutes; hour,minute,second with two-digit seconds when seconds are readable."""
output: 4,24
